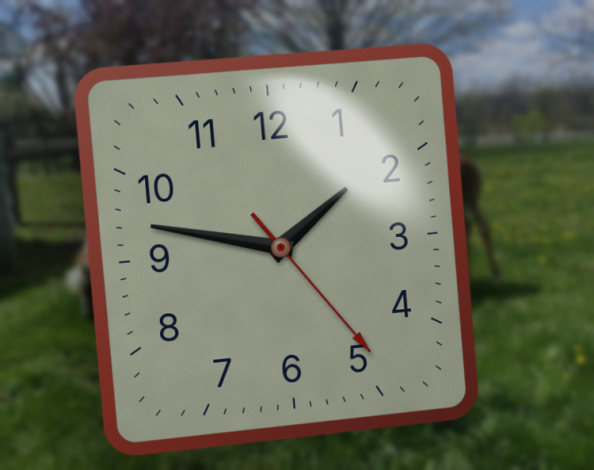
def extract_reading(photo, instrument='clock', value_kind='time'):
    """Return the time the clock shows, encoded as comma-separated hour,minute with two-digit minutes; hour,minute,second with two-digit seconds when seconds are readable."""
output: 1,47,24
